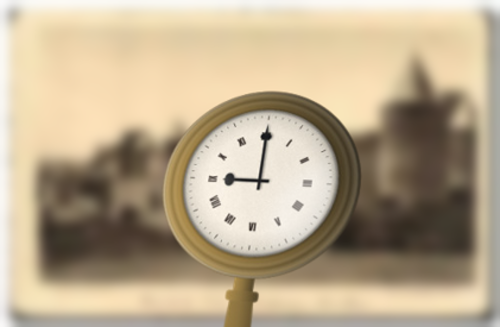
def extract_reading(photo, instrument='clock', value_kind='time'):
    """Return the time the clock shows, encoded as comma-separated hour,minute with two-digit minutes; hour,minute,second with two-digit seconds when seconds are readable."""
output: 9,00
